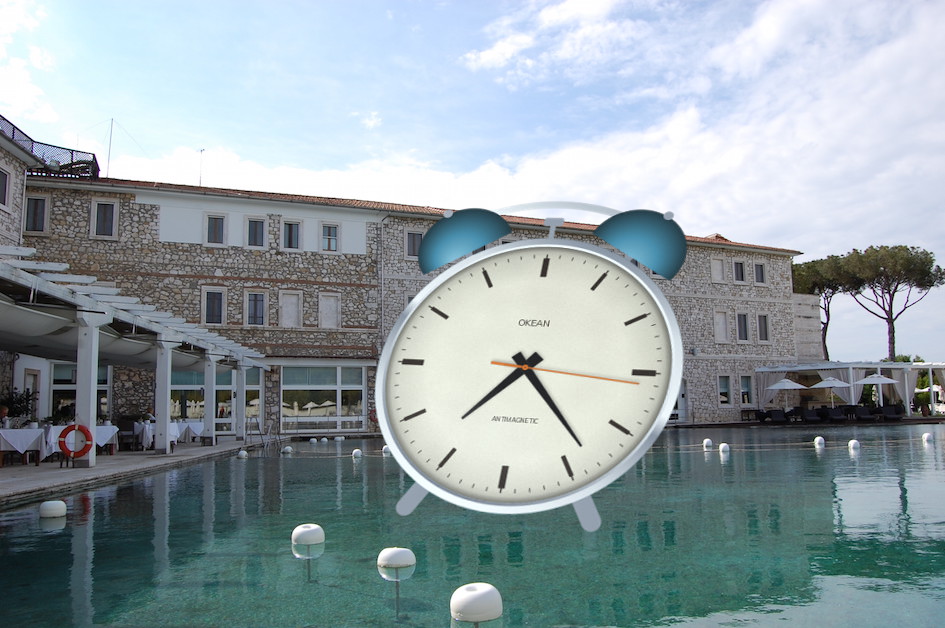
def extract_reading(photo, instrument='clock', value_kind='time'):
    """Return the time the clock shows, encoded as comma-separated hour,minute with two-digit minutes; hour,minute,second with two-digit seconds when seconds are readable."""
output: 7,23,16
